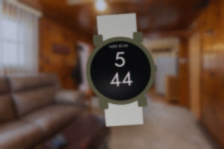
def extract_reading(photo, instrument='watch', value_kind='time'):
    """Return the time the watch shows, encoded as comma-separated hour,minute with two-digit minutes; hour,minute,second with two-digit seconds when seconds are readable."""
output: 5,44
